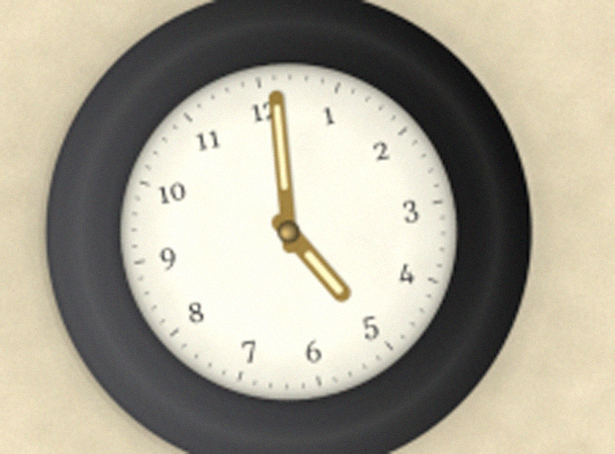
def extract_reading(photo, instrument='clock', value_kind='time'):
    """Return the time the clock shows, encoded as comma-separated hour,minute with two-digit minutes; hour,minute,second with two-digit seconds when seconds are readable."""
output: 5,01
